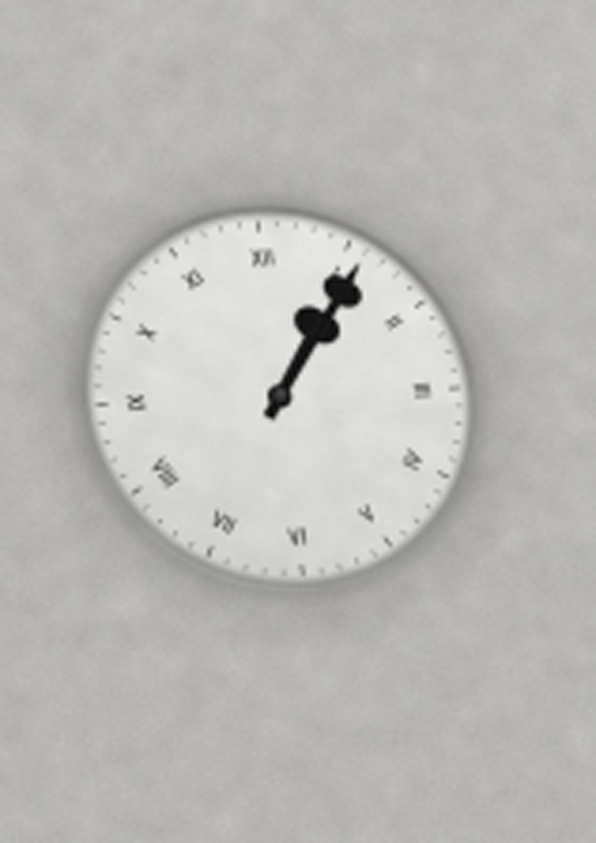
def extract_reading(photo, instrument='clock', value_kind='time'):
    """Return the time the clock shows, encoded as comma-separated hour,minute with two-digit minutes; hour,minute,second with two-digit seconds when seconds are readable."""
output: 1,06
